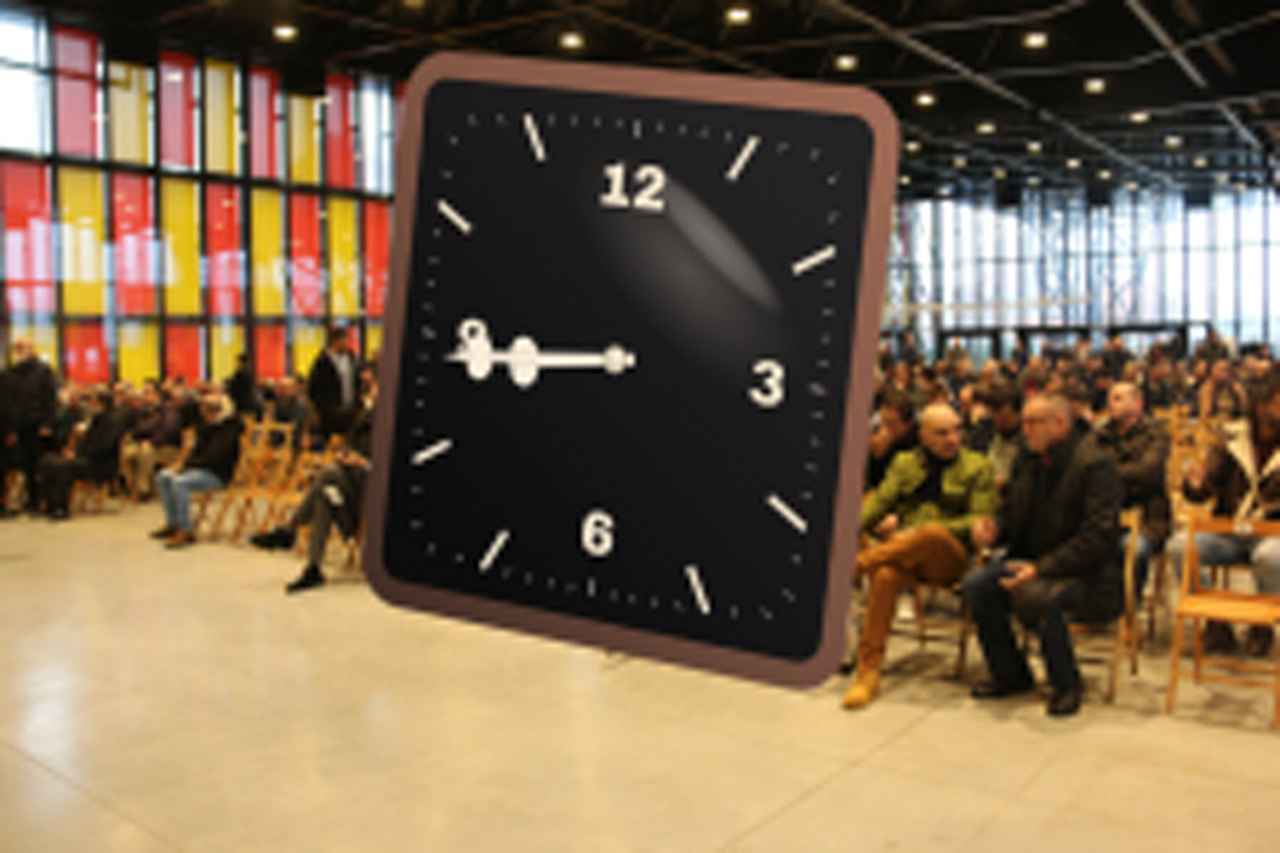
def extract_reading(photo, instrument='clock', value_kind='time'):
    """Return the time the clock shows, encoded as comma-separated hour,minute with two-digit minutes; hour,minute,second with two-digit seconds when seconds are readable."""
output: 8,44
